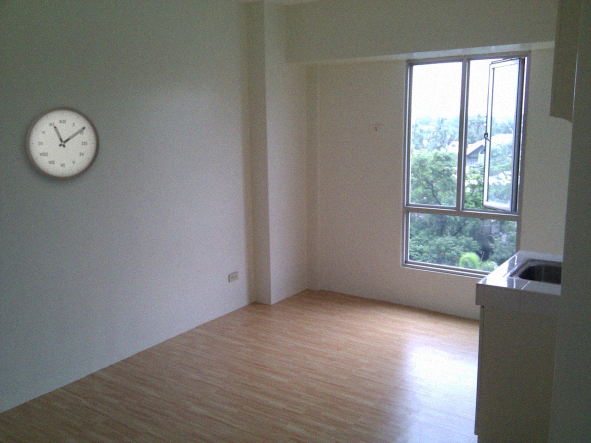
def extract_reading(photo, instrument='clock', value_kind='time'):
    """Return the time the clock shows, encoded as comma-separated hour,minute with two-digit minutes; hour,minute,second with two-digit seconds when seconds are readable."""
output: 11,09
